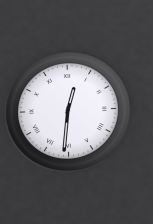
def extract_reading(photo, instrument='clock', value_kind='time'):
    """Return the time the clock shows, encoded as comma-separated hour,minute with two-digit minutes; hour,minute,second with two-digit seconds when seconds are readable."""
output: 12,31
